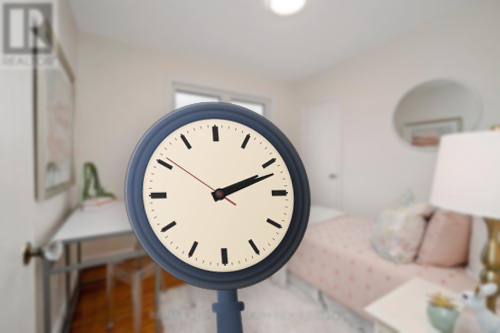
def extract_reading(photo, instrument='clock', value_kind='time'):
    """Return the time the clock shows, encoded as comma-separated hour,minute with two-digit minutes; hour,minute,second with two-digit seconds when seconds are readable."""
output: 2,11,51
